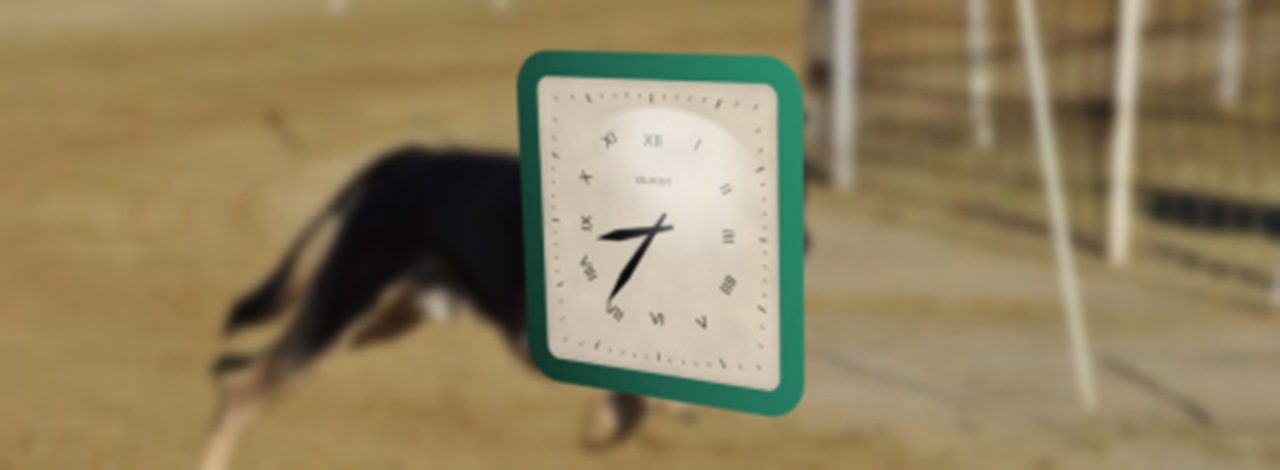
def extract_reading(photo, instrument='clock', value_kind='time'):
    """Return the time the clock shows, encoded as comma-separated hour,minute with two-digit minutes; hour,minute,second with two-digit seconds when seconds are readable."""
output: 8,36
